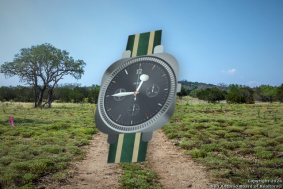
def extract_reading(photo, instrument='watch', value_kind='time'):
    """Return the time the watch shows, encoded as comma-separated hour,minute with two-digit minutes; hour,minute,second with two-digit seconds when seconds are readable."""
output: 12,45
